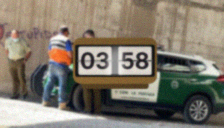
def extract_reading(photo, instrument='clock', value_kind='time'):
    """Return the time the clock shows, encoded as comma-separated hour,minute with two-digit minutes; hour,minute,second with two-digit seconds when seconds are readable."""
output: 3,58
